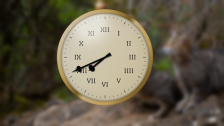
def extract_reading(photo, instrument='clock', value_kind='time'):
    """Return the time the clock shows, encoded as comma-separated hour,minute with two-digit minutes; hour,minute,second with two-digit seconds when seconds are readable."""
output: 7,41
